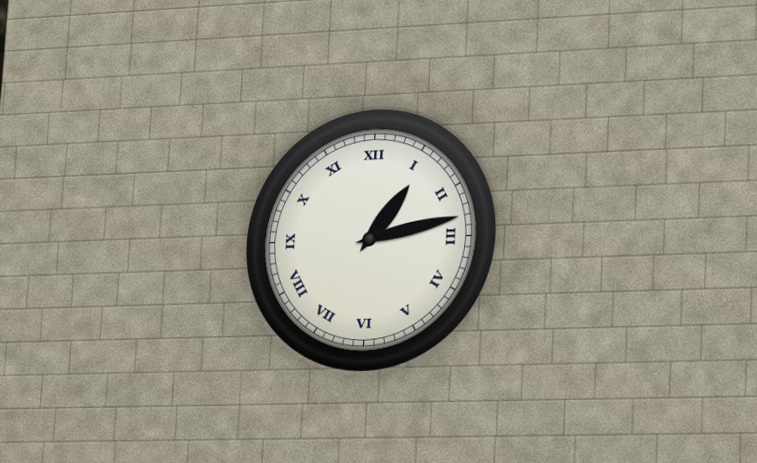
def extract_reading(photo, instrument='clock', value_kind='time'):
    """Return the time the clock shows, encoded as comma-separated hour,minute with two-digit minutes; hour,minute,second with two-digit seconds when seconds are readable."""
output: 1,13
